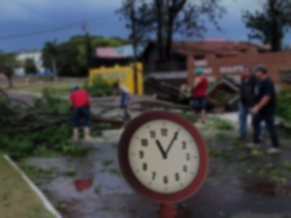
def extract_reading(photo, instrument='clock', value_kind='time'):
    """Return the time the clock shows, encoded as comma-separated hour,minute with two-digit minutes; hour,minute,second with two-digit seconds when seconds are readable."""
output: 11,05
